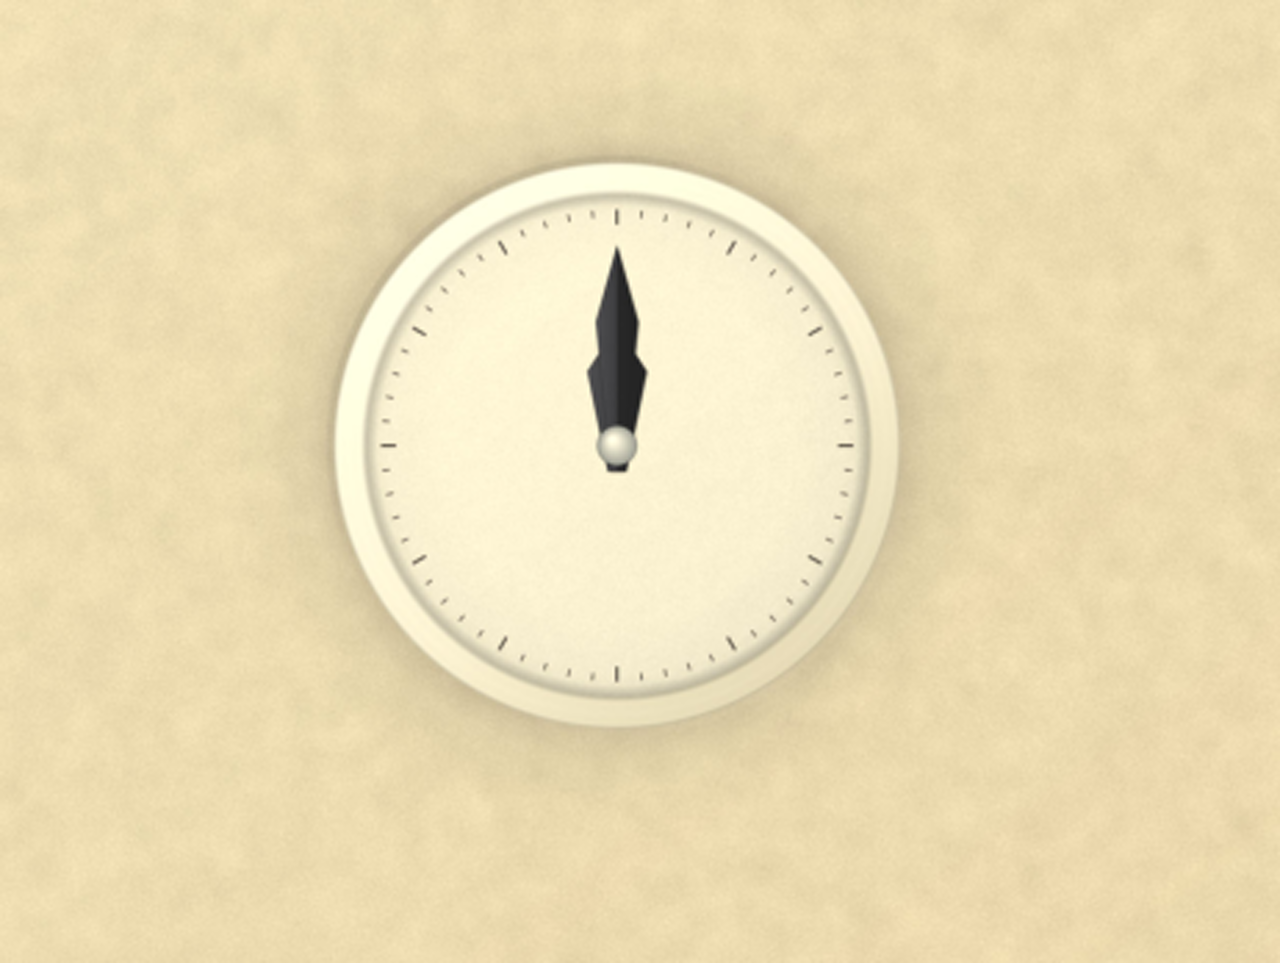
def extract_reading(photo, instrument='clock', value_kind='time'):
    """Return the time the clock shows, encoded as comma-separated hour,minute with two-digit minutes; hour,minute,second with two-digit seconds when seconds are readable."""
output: 12,00
